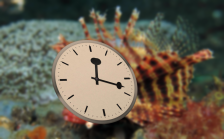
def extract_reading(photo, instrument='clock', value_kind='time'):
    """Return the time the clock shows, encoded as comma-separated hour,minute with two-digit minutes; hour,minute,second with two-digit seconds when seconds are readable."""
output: 12,18
